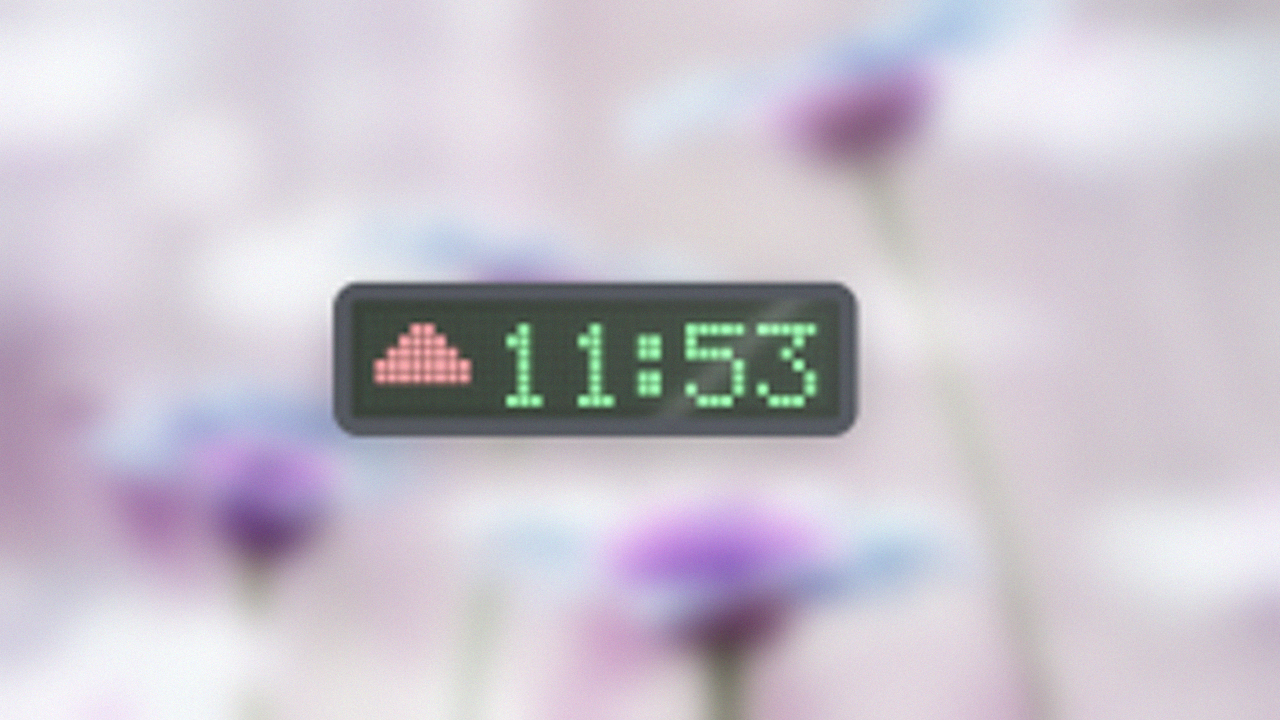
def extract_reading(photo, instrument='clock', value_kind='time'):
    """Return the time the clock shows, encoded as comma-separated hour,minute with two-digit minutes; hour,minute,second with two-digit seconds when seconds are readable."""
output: 11,53
